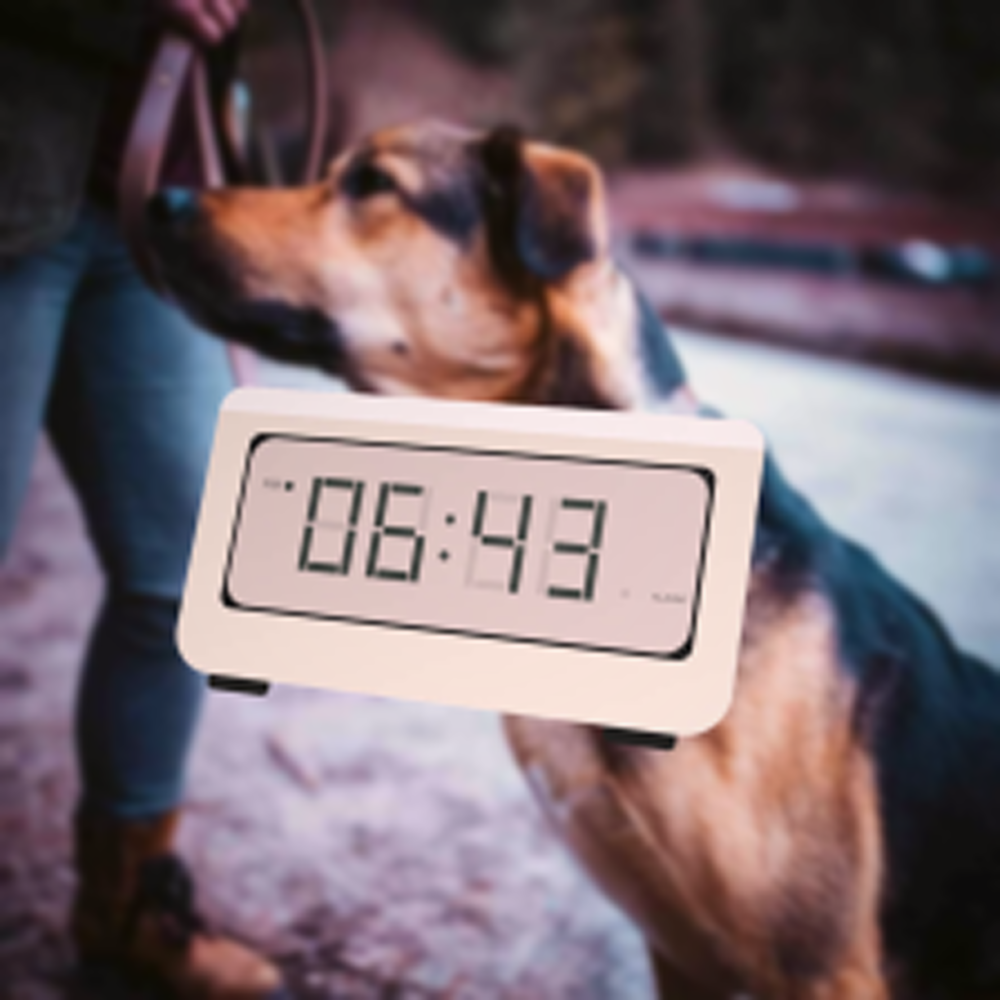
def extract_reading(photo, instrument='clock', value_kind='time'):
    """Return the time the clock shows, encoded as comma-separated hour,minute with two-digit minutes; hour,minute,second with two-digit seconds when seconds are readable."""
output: 6,43
